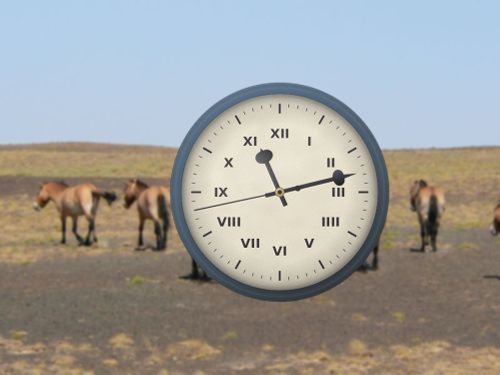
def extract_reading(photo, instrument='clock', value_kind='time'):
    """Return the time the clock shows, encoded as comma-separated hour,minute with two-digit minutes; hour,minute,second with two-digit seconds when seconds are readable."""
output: 11,12,43
